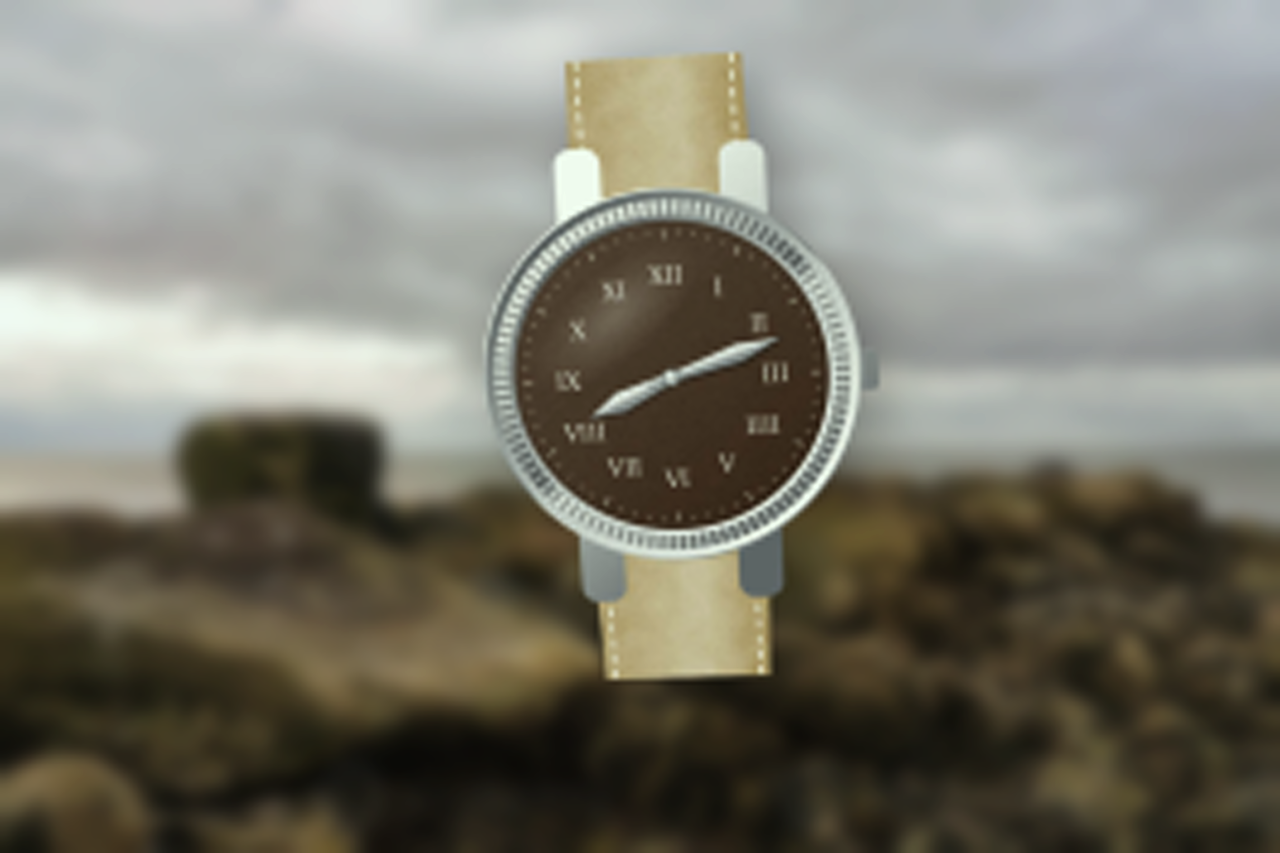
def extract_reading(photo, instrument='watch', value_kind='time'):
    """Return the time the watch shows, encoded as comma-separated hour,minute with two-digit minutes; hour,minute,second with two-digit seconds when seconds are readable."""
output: 8,12
